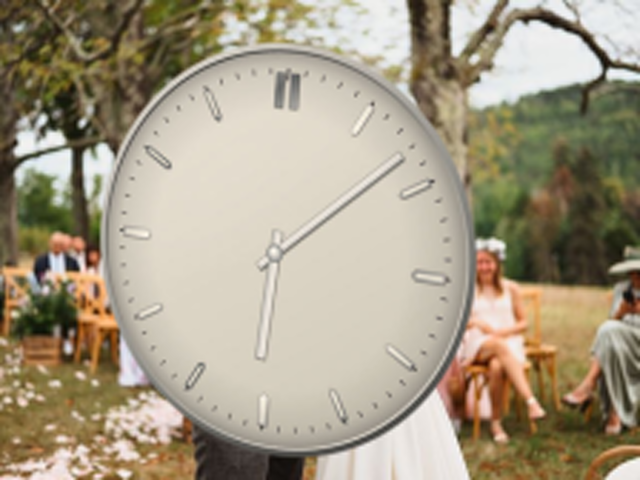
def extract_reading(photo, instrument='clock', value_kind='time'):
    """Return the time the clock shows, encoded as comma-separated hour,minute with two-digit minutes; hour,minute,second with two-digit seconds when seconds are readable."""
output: 6,08
